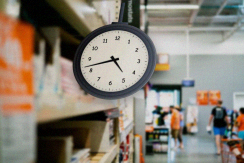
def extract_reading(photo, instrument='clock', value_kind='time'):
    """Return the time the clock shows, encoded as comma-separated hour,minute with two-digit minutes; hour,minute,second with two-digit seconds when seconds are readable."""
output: 4,42
